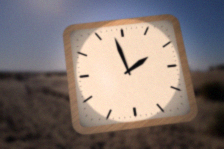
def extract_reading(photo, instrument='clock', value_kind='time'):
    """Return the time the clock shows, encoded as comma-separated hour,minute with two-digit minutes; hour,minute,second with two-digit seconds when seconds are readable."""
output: 1,58
